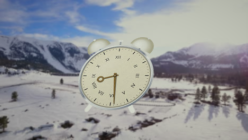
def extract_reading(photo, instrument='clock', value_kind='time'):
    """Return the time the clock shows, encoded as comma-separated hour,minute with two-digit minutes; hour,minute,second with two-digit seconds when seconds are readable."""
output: 8,29
